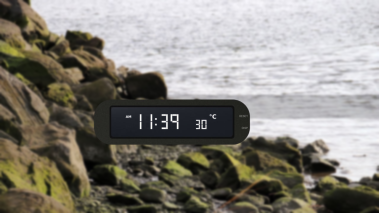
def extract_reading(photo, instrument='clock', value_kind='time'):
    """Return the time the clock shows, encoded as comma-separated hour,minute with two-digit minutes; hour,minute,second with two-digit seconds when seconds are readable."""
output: 11,39
